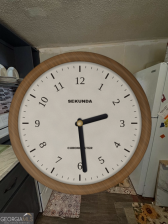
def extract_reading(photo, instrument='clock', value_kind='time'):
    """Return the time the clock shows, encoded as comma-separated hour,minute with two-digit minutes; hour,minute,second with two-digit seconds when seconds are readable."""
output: 2,29
